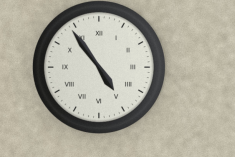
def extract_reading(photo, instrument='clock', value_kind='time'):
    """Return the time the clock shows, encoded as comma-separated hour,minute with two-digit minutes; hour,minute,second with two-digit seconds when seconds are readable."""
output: 4,54
